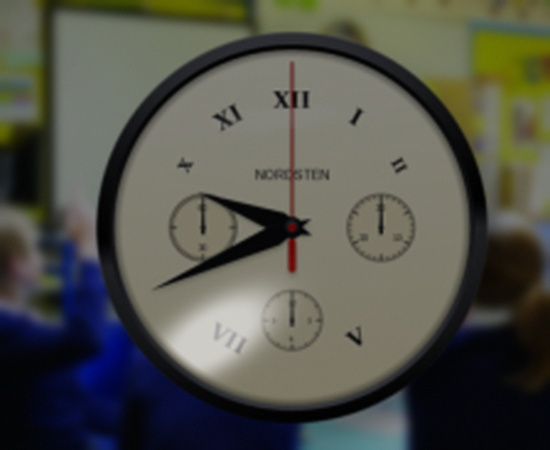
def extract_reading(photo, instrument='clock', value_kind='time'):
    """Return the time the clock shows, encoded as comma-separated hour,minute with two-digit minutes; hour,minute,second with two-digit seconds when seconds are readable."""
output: 9,41
